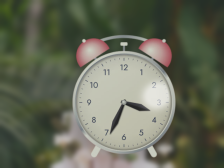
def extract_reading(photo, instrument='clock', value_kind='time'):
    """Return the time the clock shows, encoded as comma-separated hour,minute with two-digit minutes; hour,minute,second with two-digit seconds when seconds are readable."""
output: 3,34
